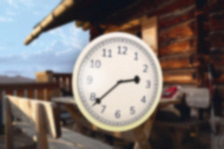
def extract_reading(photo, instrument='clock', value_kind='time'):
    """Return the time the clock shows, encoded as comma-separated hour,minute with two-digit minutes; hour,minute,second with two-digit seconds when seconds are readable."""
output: 2,38
